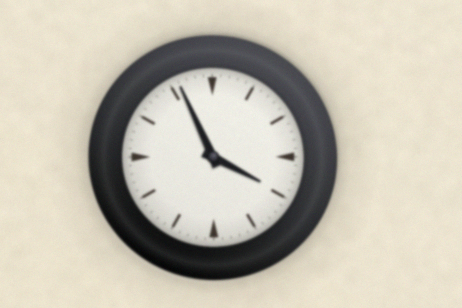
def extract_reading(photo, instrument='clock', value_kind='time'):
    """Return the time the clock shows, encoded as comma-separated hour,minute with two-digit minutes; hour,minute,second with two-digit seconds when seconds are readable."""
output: 3,56
